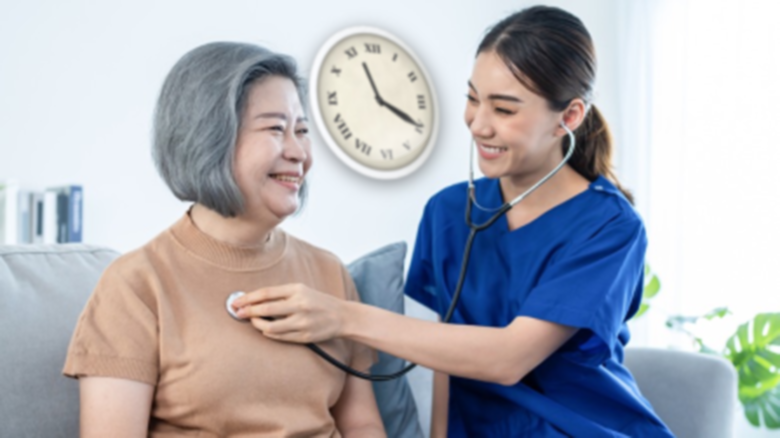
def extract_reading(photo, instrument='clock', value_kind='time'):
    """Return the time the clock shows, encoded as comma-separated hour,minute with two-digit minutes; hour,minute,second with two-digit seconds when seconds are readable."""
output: 11,20
